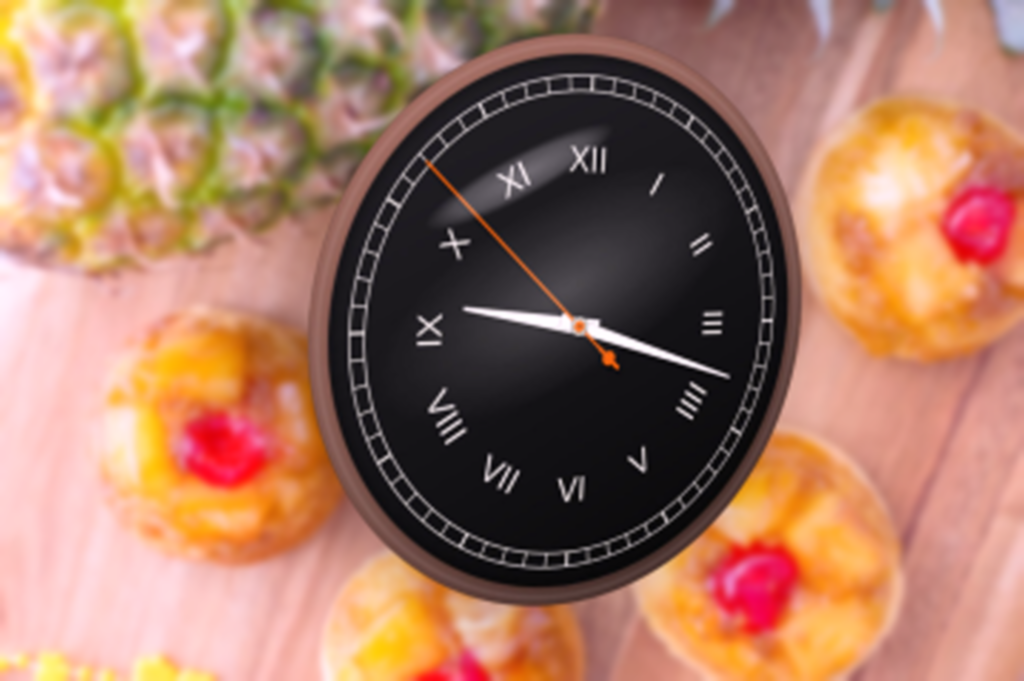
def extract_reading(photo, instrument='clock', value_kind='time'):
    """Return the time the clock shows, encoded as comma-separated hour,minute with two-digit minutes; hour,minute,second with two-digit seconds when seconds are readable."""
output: 9,17,52
